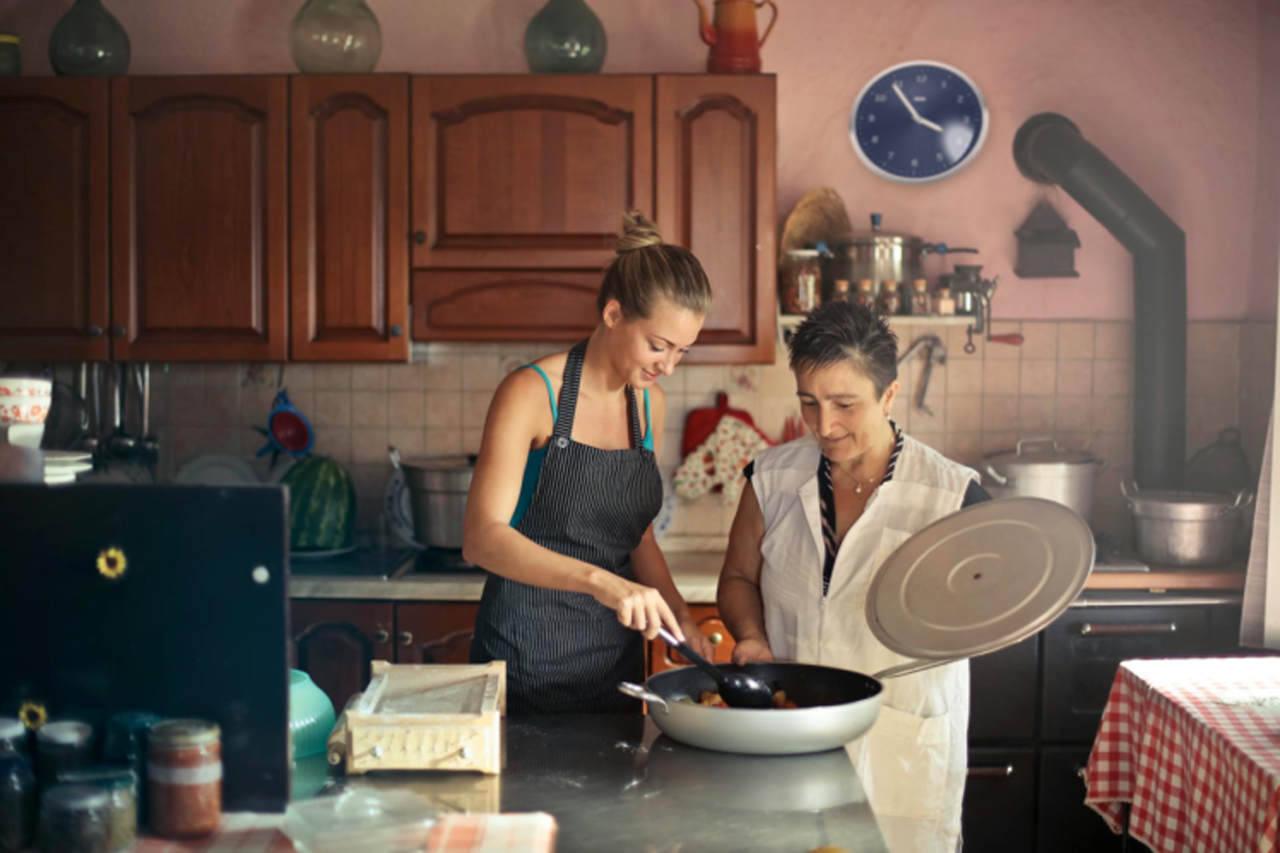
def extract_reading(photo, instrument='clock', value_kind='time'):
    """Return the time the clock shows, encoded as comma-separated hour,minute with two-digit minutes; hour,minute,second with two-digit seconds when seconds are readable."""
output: 3,54
